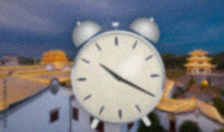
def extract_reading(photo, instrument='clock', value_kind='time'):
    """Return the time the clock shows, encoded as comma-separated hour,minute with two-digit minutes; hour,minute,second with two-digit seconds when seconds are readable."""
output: 10,20
